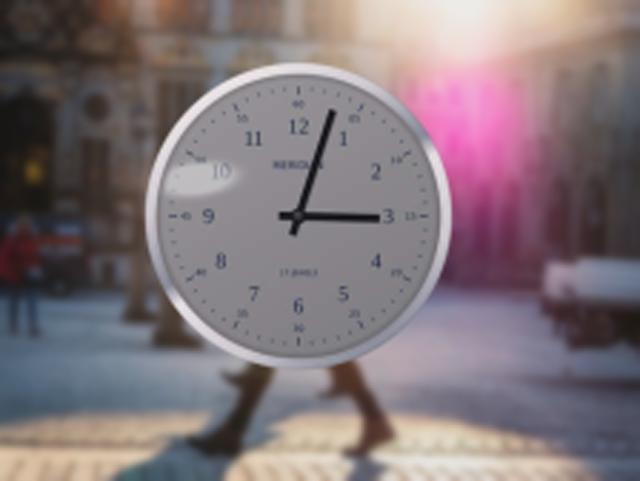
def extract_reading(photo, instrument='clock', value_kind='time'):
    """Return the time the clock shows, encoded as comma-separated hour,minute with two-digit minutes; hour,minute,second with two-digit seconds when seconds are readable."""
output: 3,03
